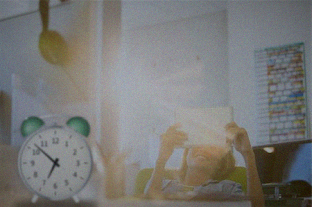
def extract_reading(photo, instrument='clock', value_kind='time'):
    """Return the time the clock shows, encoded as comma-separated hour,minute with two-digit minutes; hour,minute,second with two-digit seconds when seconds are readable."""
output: 6,52
